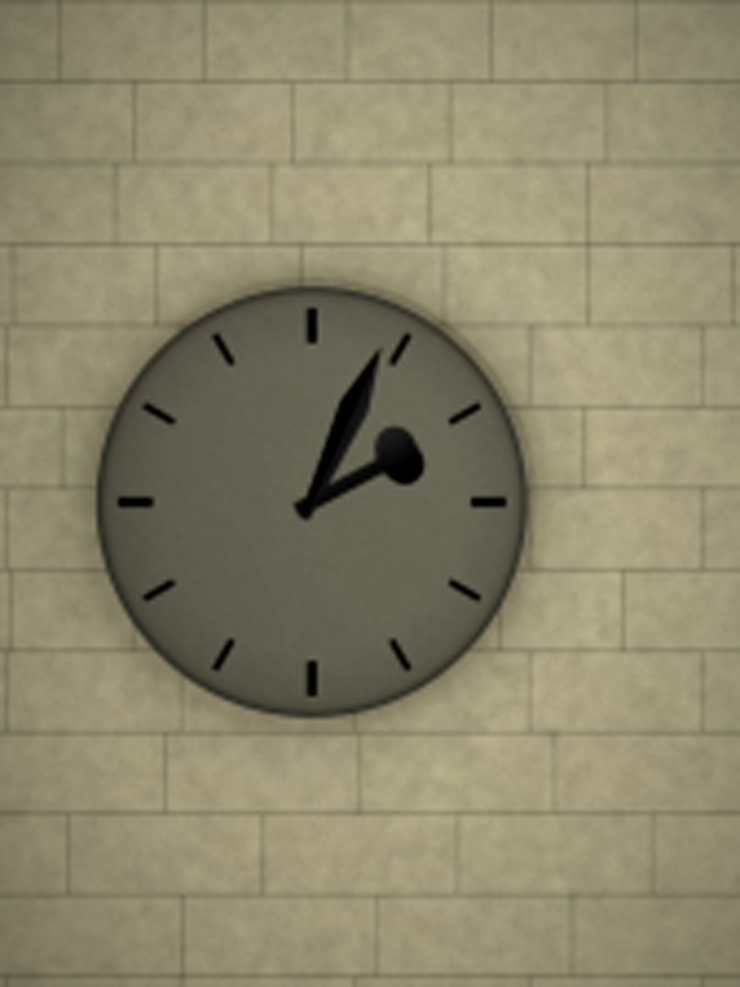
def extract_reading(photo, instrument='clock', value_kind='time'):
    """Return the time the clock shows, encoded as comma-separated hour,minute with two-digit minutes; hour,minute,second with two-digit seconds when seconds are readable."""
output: 2,04
